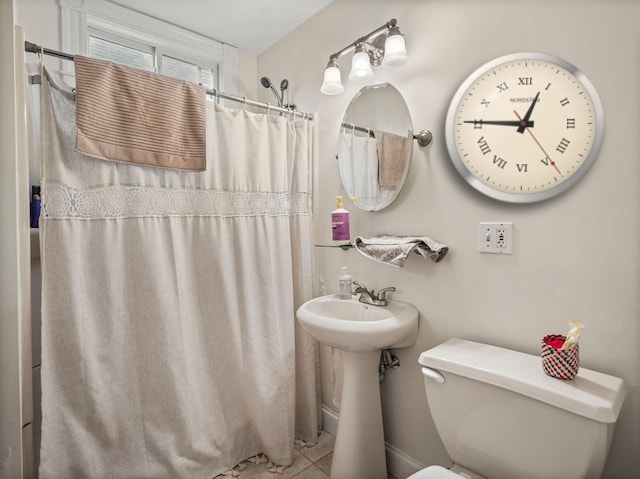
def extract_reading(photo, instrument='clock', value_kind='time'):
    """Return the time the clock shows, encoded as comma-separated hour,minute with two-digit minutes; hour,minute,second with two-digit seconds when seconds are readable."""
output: 12,45,24
